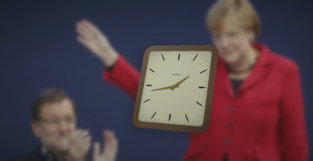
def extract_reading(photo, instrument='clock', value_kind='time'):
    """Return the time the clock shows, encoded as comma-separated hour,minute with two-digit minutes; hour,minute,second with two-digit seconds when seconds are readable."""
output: 1,43
